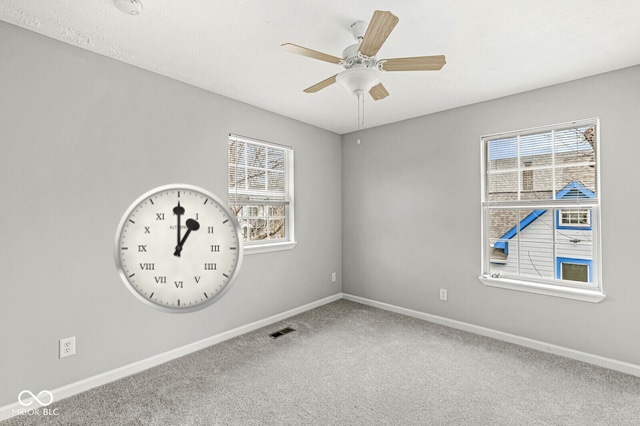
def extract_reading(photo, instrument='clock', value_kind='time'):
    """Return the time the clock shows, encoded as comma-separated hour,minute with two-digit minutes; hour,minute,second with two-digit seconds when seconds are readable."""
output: 1,00
